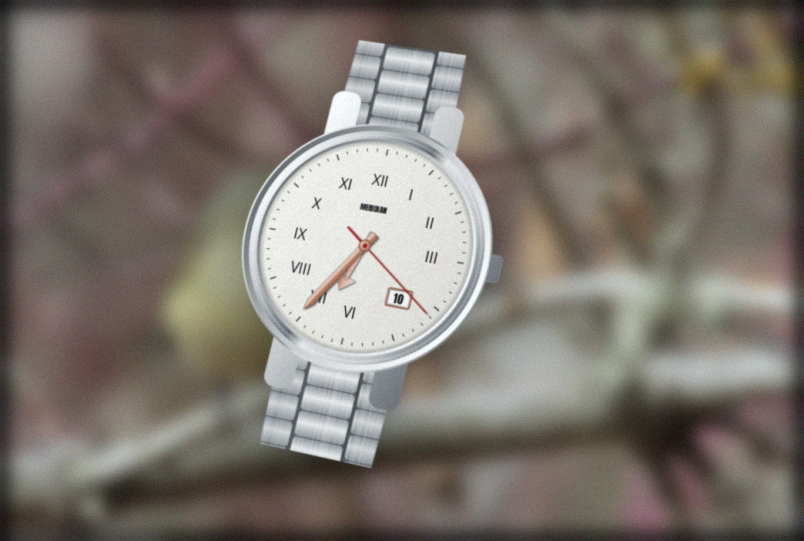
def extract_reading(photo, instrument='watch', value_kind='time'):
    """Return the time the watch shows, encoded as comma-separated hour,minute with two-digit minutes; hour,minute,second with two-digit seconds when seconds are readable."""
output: 6,35,21
